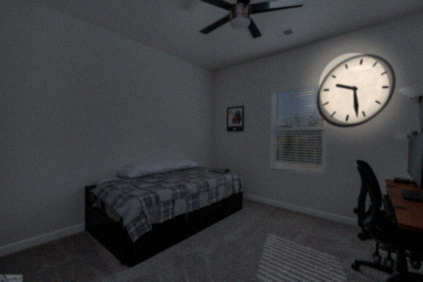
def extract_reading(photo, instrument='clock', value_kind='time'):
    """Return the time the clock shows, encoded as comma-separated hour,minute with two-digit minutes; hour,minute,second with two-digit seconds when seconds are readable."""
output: 9,27
